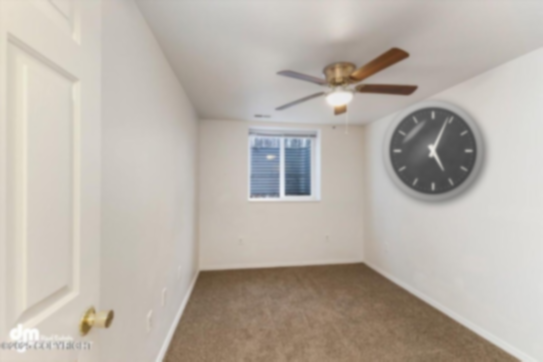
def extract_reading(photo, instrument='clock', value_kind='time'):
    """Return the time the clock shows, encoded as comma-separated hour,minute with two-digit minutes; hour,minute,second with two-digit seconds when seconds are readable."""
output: 5,04
